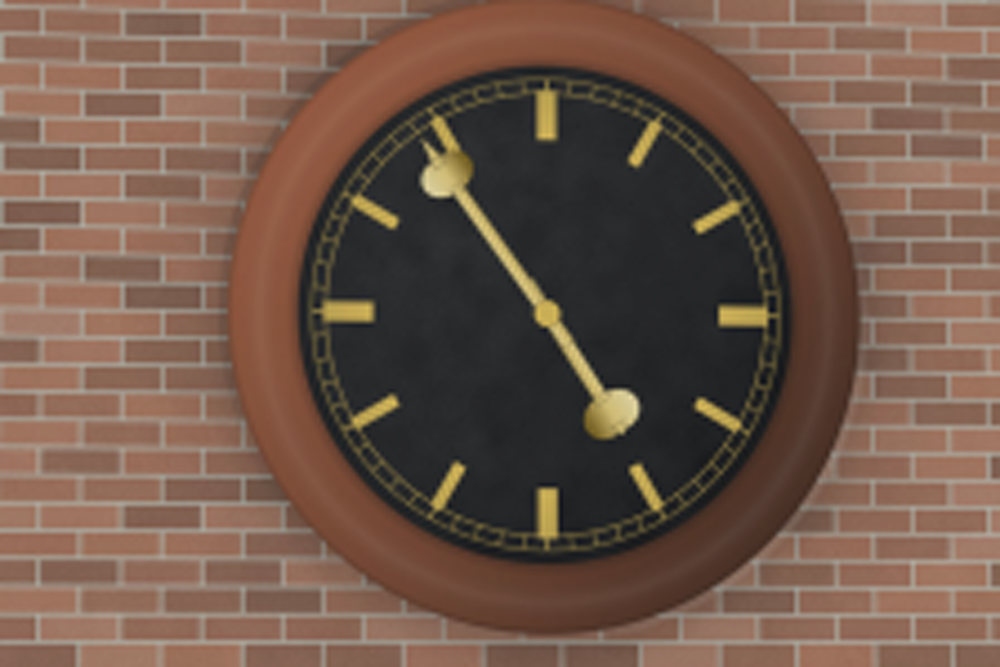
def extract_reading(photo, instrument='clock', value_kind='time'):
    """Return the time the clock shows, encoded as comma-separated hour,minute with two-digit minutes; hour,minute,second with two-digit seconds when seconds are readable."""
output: 4,54
